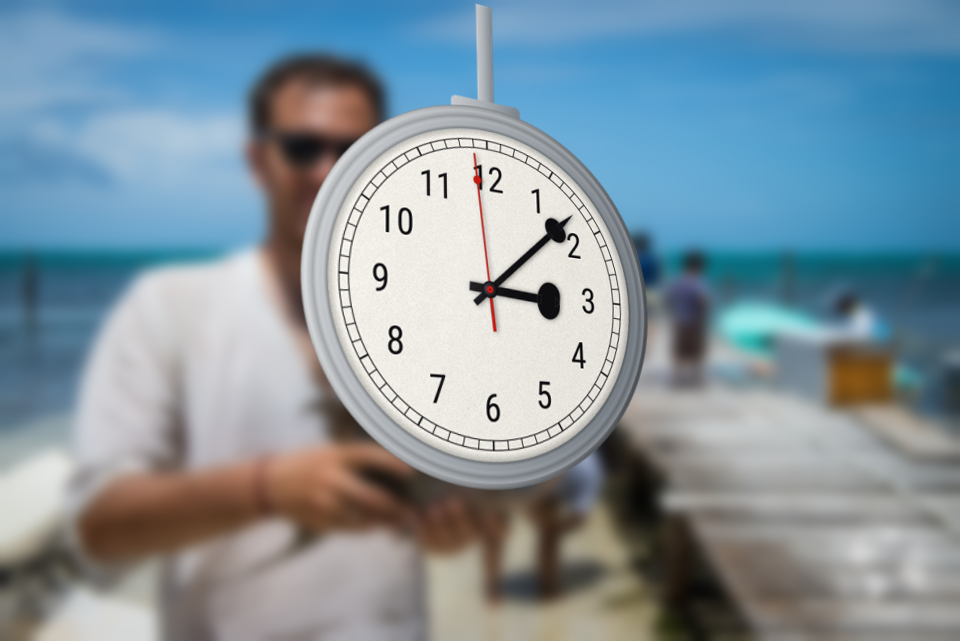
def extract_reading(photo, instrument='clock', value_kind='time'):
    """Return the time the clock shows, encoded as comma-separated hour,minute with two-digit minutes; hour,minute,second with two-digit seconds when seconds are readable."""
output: 3,07,59
